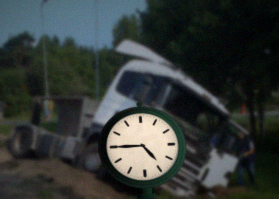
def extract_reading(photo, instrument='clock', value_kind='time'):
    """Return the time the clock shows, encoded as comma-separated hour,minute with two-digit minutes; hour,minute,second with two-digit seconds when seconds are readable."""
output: 4,45
